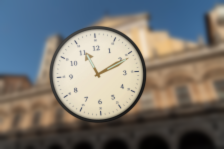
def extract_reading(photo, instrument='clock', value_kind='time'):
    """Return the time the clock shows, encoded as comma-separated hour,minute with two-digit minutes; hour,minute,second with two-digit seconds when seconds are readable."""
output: 11,11
